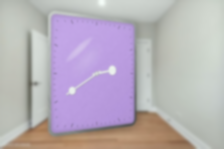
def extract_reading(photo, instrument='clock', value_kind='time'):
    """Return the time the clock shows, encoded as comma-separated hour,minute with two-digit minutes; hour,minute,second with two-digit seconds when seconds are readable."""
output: 2,40
